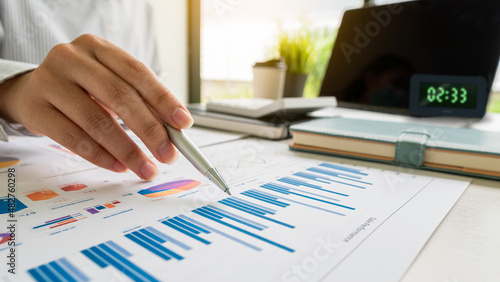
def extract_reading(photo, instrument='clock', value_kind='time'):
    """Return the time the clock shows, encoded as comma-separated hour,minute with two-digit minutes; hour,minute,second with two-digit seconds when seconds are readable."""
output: 2,33
